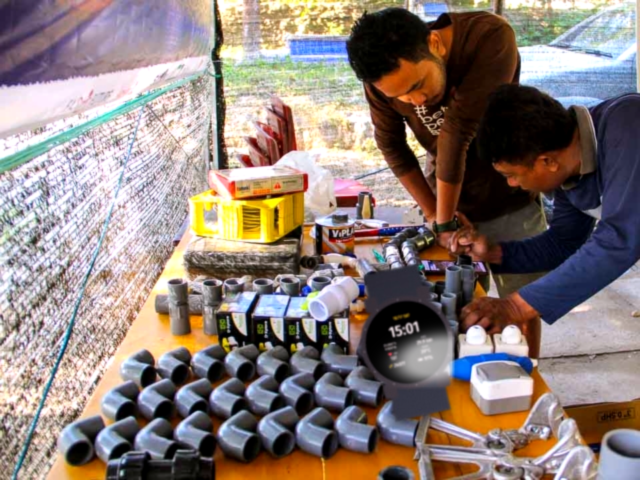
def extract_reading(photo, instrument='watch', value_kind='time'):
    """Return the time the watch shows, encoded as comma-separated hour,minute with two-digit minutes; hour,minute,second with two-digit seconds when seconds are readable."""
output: 15,01
